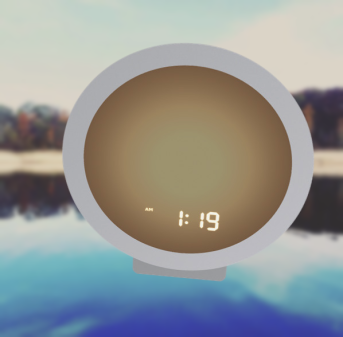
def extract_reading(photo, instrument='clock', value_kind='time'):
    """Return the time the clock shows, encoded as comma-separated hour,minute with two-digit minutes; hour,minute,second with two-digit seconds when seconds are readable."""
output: 1,19
